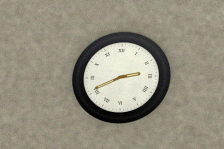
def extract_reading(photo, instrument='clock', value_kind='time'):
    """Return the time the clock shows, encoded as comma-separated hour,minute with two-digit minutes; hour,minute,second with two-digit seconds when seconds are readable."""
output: 2,41
